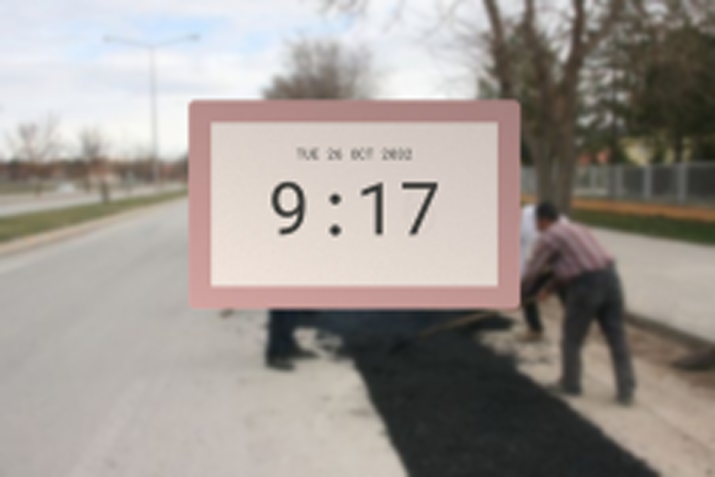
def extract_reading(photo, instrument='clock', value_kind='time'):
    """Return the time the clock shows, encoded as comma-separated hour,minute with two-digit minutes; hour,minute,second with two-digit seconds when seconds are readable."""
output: 9,17
